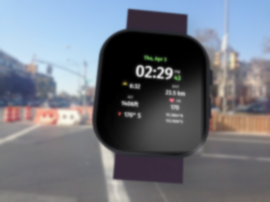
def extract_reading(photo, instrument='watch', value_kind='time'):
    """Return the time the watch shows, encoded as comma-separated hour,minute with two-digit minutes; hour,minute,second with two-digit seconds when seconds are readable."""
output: 2,29
